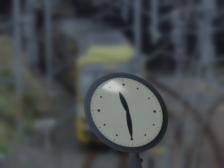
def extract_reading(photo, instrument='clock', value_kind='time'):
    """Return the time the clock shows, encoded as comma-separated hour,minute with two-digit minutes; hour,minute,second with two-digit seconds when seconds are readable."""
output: 11,30
